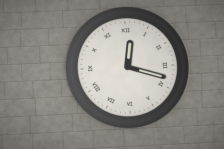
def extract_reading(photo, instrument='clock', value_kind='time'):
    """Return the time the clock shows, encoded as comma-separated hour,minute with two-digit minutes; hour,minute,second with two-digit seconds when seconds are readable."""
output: 12,18
